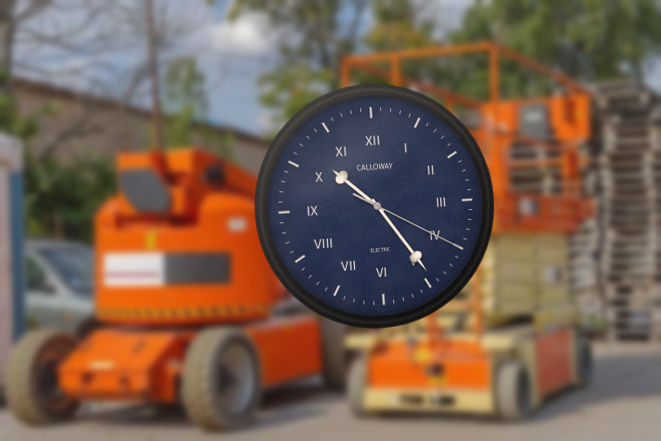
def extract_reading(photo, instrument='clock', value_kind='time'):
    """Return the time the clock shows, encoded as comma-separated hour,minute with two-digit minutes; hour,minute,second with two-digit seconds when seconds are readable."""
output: 10,24,20
